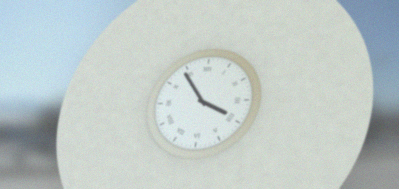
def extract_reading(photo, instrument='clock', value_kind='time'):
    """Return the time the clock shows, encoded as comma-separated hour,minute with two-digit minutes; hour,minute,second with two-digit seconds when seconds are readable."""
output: 3,54
